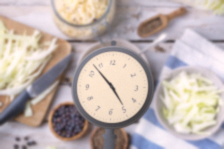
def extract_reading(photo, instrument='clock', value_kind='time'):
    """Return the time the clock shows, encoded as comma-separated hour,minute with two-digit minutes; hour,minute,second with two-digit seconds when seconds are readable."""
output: 4,53
